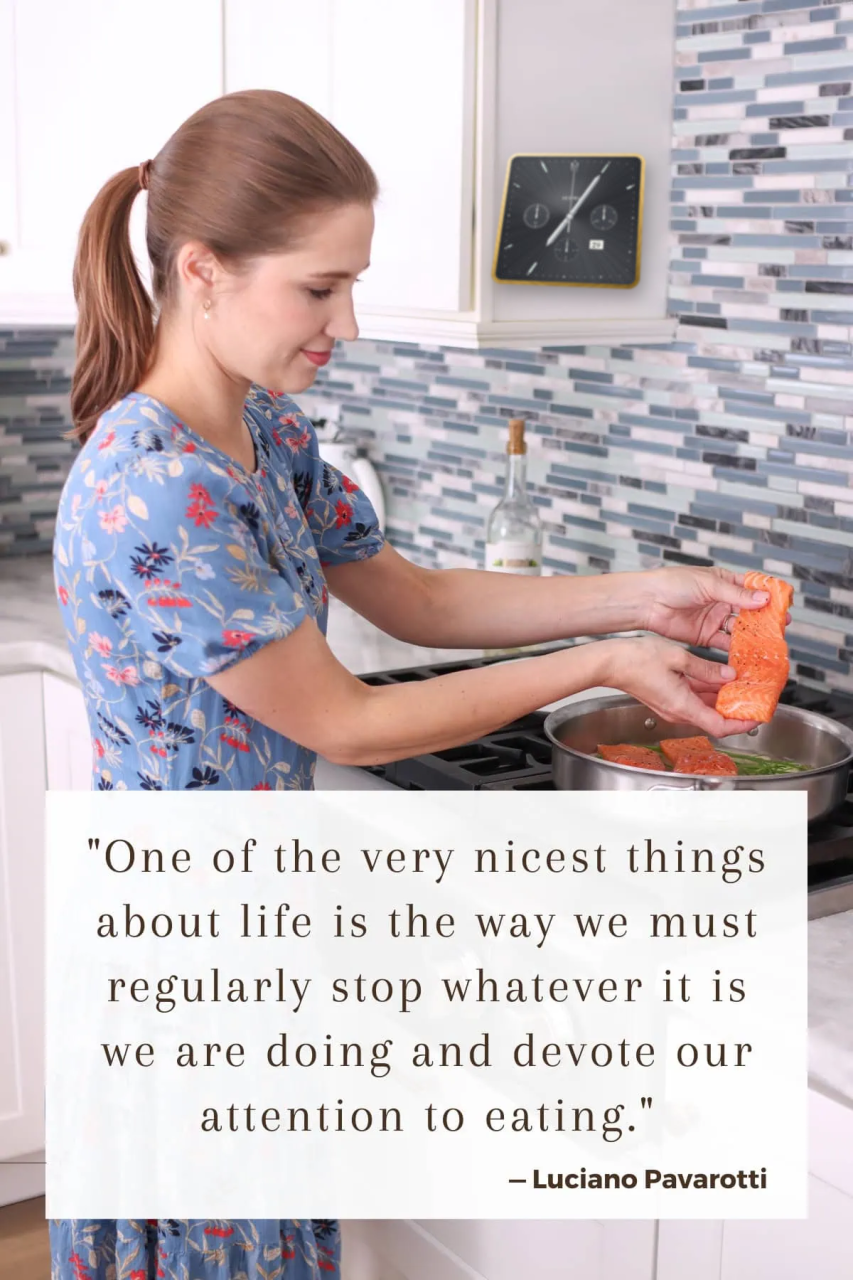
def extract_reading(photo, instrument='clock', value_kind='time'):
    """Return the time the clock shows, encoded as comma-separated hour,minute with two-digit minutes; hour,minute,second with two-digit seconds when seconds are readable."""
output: 7,05
